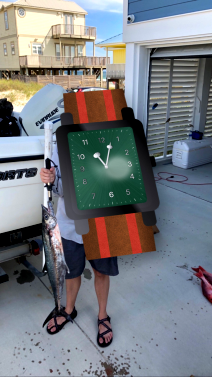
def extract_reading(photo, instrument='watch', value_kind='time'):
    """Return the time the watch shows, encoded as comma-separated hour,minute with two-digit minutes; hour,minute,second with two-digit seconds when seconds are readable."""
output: 11,03
